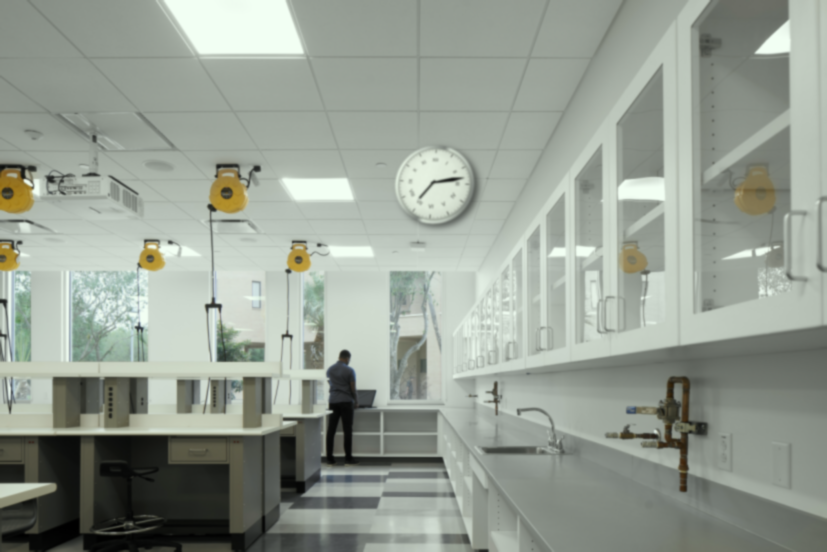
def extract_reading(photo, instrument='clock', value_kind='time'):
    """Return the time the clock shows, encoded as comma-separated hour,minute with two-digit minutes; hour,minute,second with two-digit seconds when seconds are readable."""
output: 7,13
